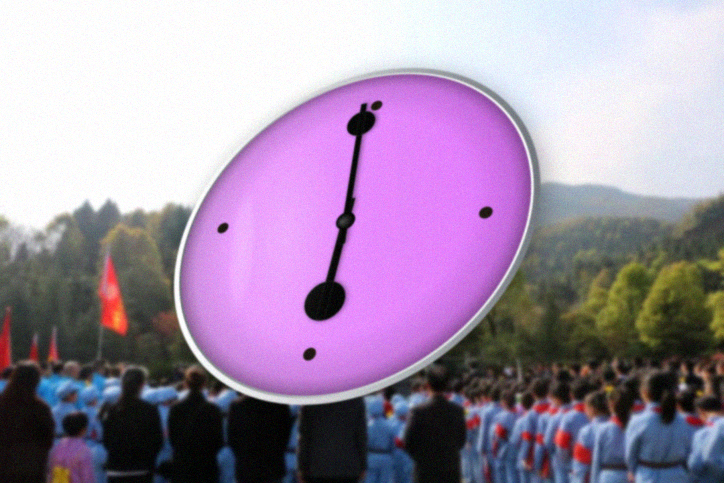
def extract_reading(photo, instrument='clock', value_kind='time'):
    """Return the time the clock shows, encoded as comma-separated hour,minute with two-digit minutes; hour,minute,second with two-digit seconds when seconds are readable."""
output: 5,59
